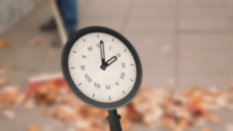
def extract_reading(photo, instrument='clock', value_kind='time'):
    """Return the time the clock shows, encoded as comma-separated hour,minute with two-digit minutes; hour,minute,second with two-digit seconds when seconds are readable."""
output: 2,01
